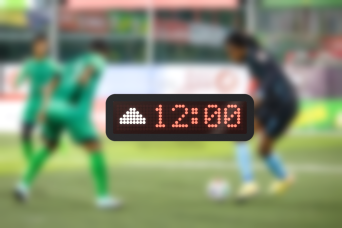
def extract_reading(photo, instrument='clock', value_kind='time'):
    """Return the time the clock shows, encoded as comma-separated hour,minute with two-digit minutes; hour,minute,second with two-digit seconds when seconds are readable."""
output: 12,00
